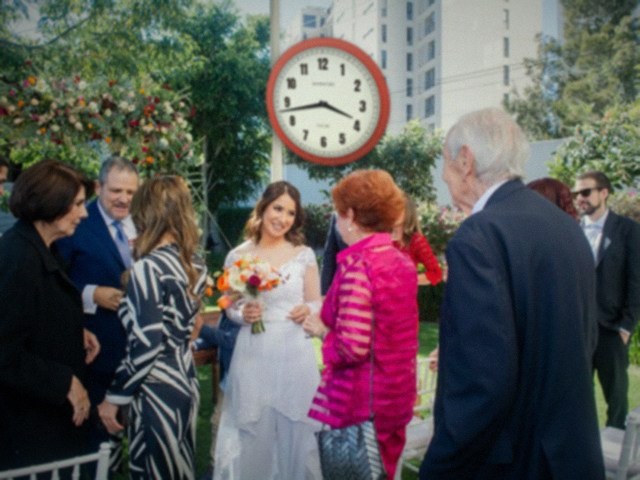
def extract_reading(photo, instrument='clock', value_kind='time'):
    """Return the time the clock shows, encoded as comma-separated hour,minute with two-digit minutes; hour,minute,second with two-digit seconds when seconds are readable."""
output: 3,43
